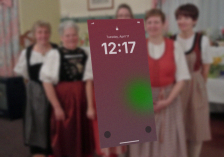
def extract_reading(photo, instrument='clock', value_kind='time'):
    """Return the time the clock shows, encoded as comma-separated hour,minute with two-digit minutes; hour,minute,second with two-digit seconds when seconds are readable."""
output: 12,17
